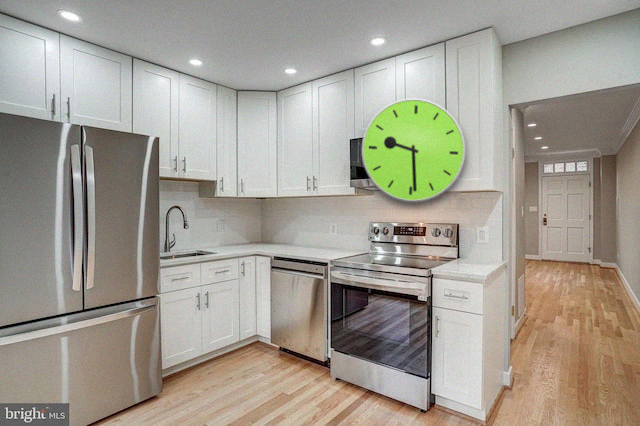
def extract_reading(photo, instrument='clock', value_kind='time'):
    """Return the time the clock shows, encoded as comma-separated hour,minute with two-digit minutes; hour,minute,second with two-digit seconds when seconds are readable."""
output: 9,29
